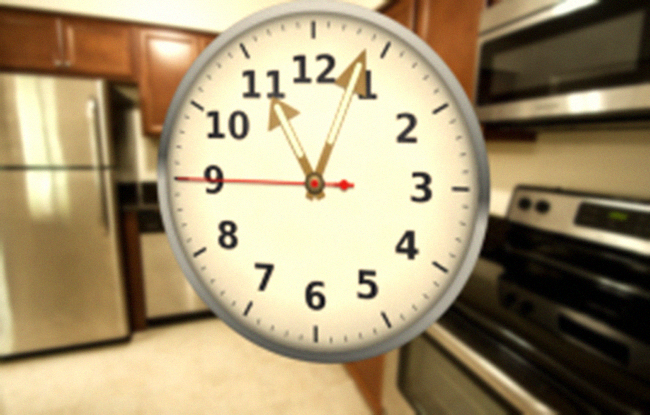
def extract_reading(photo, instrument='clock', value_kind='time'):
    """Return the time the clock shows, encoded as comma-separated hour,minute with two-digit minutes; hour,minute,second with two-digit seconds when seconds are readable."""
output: 11,03,45
